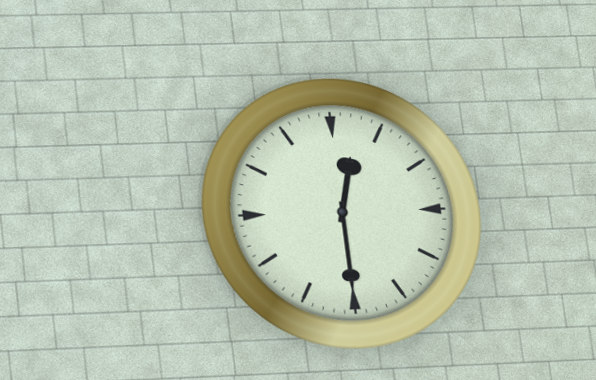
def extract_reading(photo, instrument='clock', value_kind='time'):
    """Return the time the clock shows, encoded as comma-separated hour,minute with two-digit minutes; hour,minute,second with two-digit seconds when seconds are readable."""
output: 12,30
